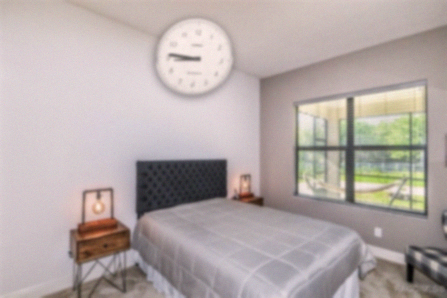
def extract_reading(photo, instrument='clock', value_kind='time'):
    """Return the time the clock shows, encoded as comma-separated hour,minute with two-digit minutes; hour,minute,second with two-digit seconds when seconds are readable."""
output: 8,46
